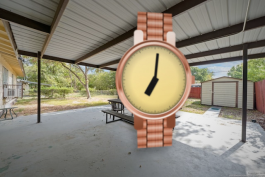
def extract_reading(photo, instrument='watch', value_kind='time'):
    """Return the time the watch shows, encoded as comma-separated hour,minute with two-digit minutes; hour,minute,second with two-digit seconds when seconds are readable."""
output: 7,01
